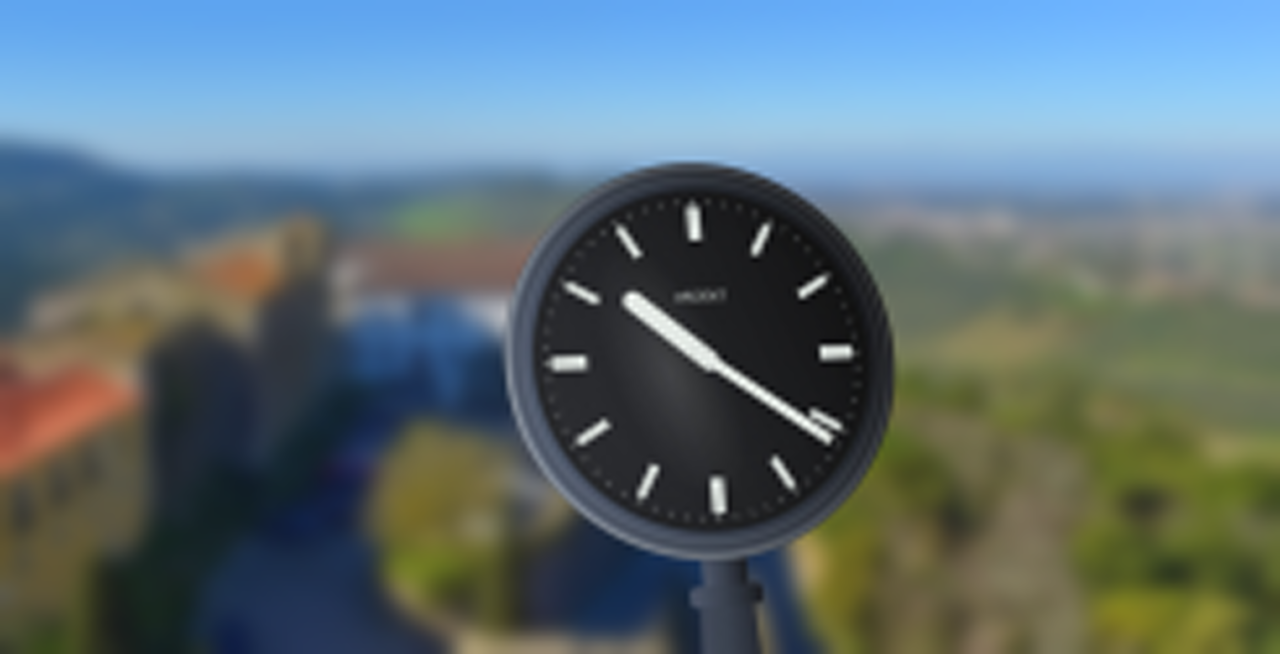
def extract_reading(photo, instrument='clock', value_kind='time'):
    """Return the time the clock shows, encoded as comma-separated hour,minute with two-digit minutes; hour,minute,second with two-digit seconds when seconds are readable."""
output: 10,21
